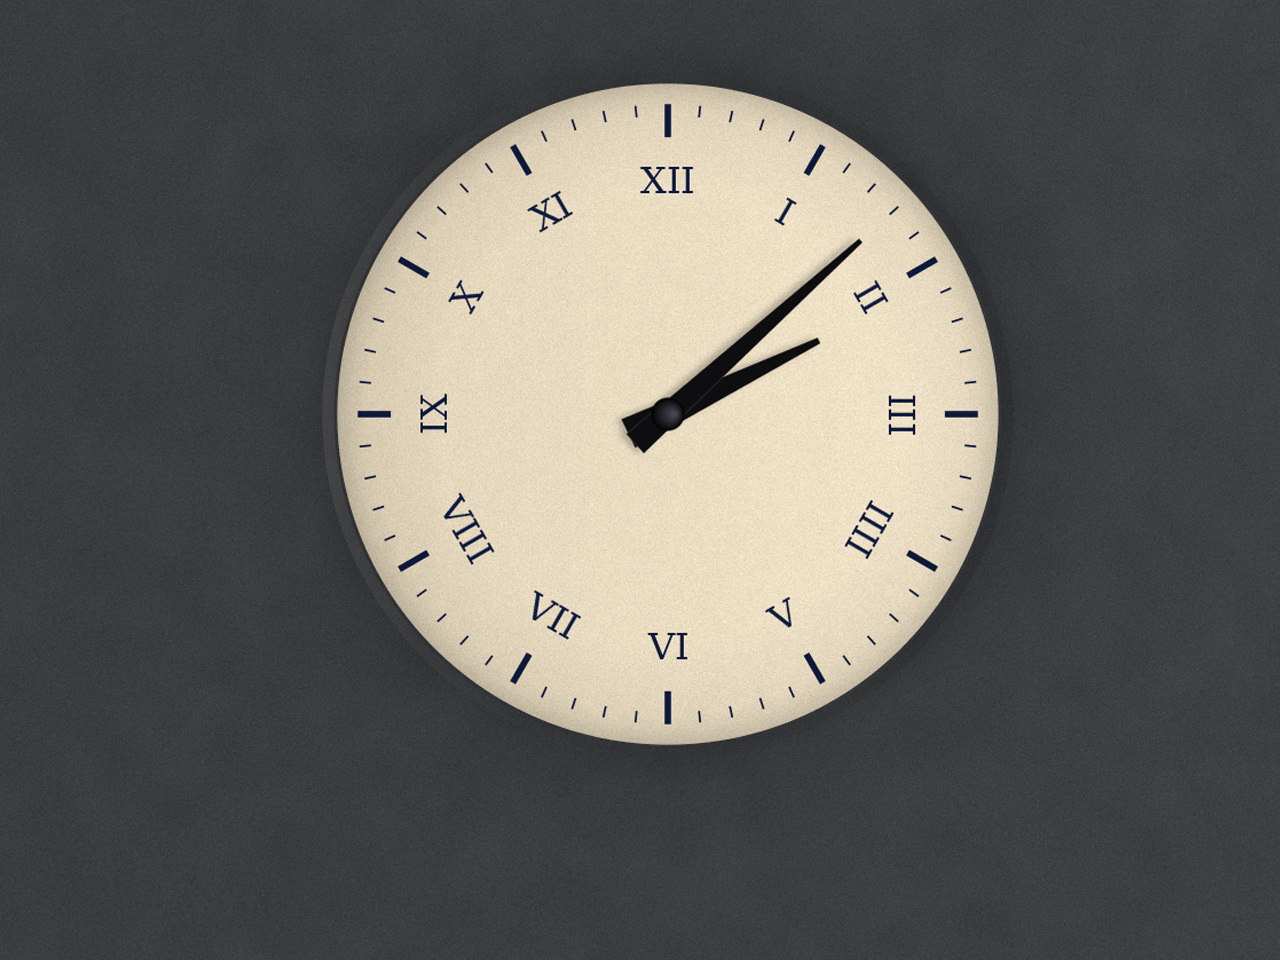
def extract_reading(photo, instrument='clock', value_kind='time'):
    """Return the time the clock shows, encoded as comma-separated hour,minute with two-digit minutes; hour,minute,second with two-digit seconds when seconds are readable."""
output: 2,08
